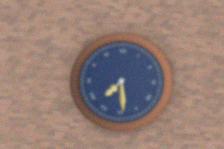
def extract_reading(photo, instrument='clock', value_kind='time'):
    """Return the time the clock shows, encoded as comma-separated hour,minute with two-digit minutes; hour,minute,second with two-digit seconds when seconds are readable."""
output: 7,29
